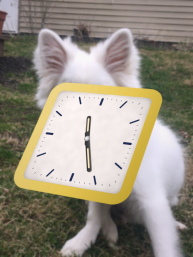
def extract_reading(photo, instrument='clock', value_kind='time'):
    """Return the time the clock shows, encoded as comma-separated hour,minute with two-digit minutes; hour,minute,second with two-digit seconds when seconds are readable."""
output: 11,26
